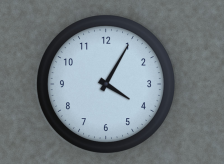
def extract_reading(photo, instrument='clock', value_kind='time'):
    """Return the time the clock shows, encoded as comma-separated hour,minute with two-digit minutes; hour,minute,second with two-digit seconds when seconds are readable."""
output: 4,05
